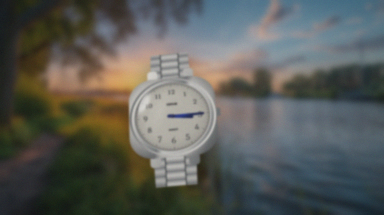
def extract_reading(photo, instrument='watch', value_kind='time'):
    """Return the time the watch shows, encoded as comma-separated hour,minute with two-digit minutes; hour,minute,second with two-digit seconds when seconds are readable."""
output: 3,15
